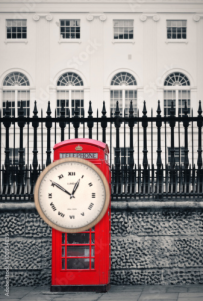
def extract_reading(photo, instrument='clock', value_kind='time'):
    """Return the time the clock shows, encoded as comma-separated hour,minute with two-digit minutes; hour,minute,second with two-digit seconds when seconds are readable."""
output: 12,51
